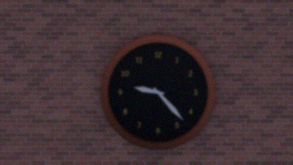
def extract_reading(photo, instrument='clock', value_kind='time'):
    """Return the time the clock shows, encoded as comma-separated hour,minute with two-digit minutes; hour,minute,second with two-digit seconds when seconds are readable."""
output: 9,23
